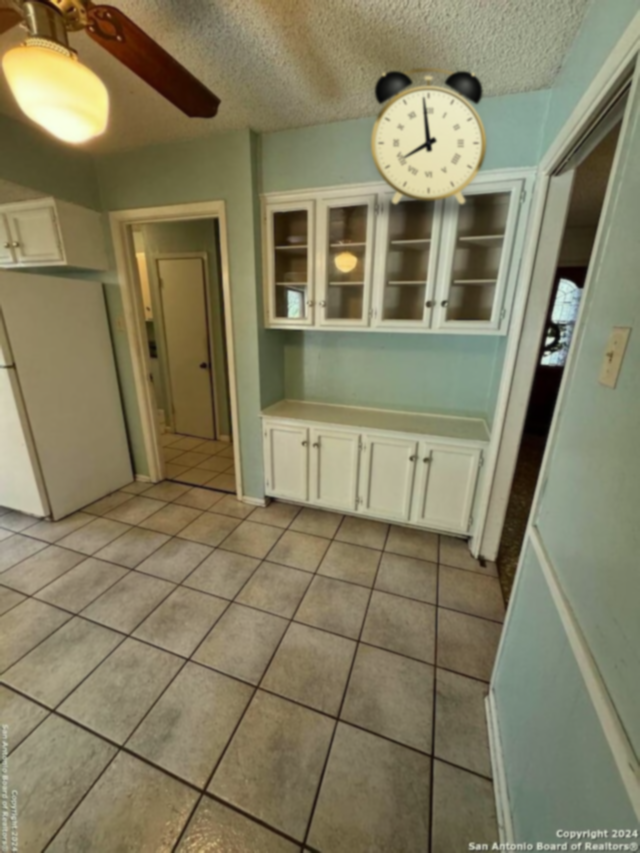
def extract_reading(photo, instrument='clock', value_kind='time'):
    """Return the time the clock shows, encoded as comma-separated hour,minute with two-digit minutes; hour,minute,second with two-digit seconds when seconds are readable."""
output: 7,59
